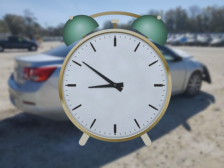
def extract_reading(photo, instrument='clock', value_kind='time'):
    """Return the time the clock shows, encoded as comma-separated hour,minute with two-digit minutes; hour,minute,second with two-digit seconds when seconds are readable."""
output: 8,51
